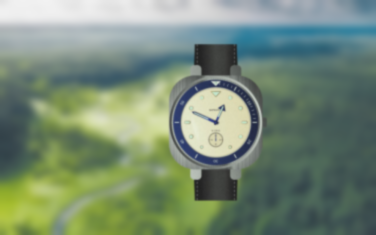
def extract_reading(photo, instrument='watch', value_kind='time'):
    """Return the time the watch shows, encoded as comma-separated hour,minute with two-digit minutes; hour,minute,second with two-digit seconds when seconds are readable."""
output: 12,49
